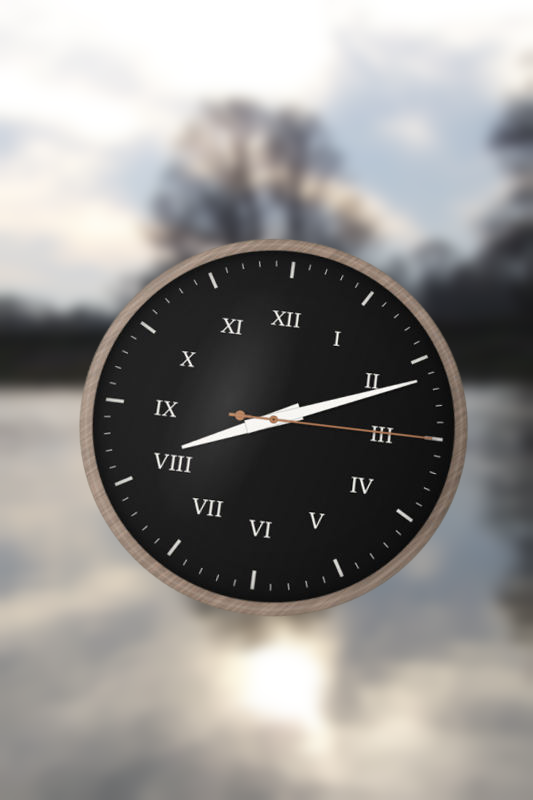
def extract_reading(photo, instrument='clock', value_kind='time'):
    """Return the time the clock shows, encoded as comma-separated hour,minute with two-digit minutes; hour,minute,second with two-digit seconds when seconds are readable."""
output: 8,11,15
